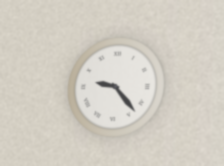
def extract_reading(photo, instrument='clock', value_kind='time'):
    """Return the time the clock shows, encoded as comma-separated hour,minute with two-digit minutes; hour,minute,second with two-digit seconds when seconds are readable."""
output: 9,23
